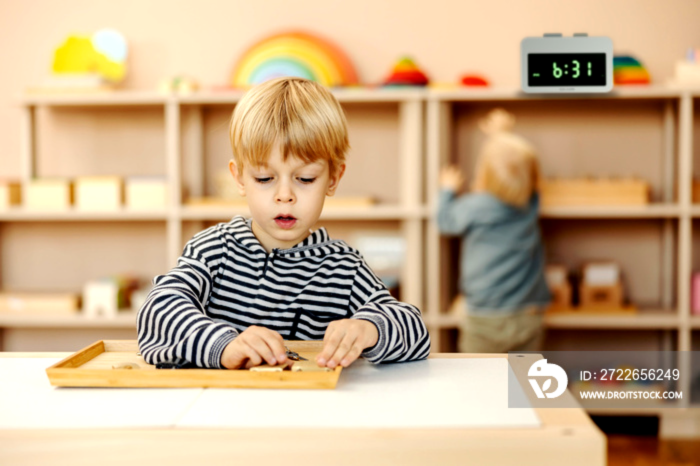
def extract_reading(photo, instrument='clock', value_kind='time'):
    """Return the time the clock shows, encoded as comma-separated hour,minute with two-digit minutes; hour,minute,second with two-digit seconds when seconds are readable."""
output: 6,31
